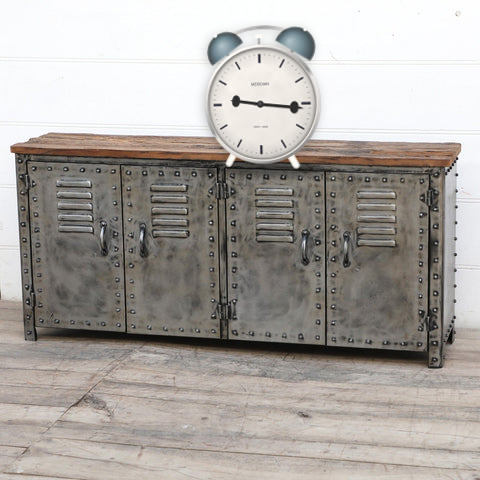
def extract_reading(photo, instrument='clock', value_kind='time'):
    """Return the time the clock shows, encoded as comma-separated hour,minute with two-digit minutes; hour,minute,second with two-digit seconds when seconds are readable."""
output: 9,16
